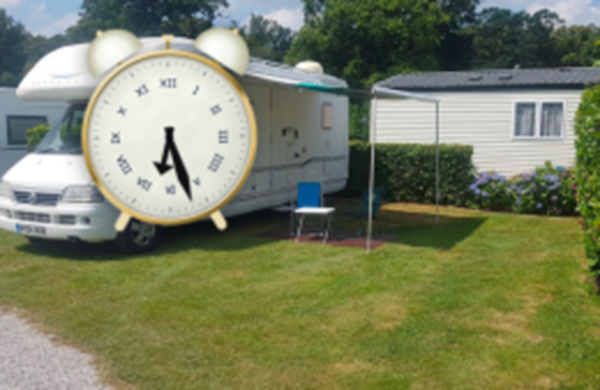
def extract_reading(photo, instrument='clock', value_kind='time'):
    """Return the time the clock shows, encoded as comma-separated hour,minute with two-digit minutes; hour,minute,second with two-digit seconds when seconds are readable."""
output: 6,27
